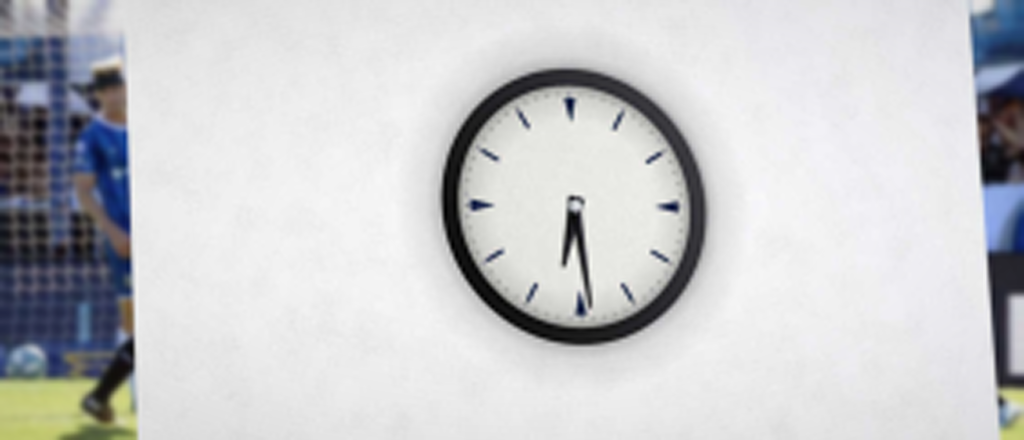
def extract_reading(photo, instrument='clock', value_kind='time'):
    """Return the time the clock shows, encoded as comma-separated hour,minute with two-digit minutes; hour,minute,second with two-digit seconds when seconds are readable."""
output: 6,29
